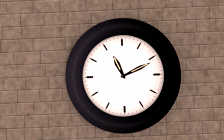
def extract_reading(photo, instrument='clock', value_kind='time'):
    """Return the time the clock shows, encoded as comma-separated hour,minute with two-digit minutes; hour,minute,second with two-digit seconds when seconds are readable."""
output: 11,11
